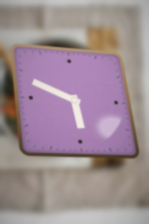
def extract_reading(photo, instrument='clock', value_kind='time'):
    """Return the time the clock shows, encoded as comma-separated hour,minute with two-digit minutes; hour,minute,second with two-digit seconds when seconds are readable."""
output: 5,49
